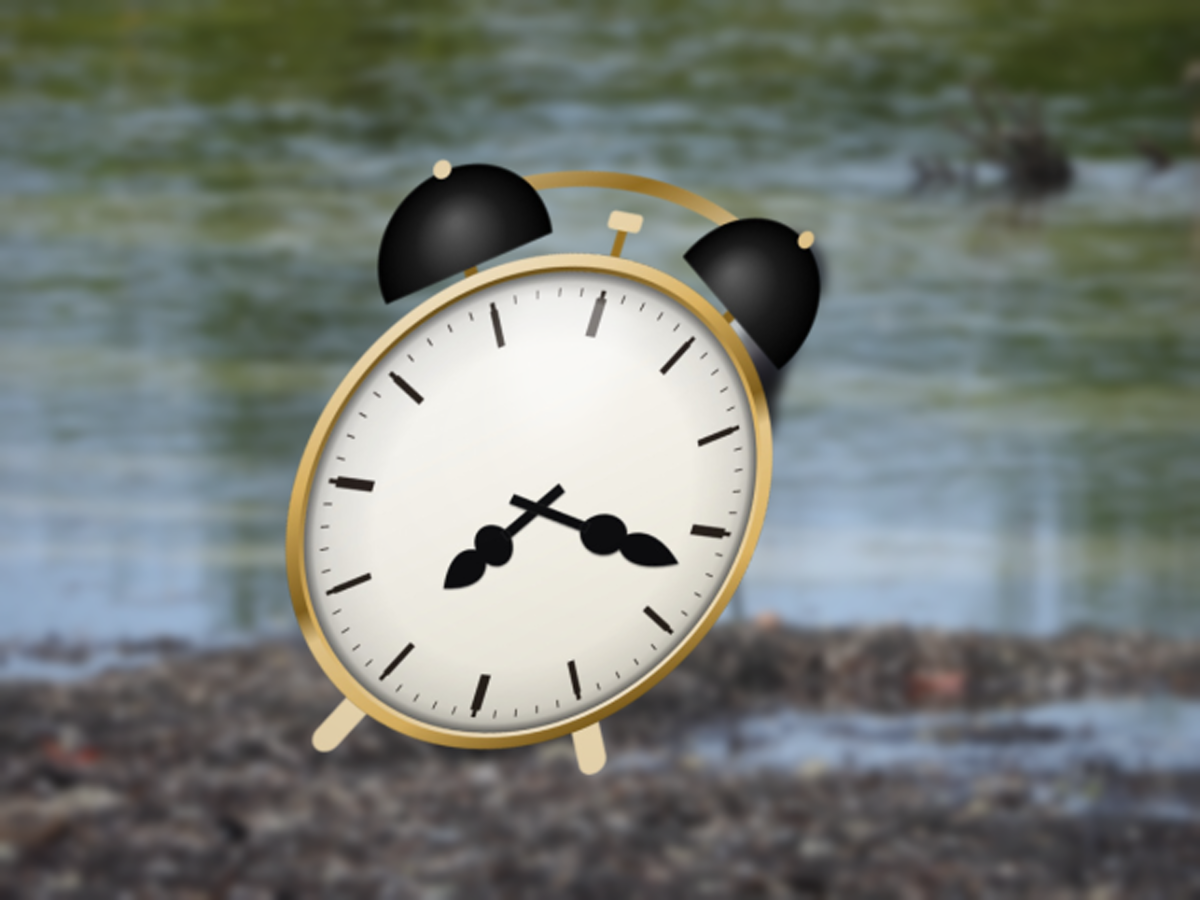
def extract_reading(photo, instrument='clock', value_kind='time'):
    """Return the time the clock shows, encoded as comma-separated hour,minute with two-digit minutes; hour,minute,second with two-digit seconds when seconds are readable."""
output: 7,17
